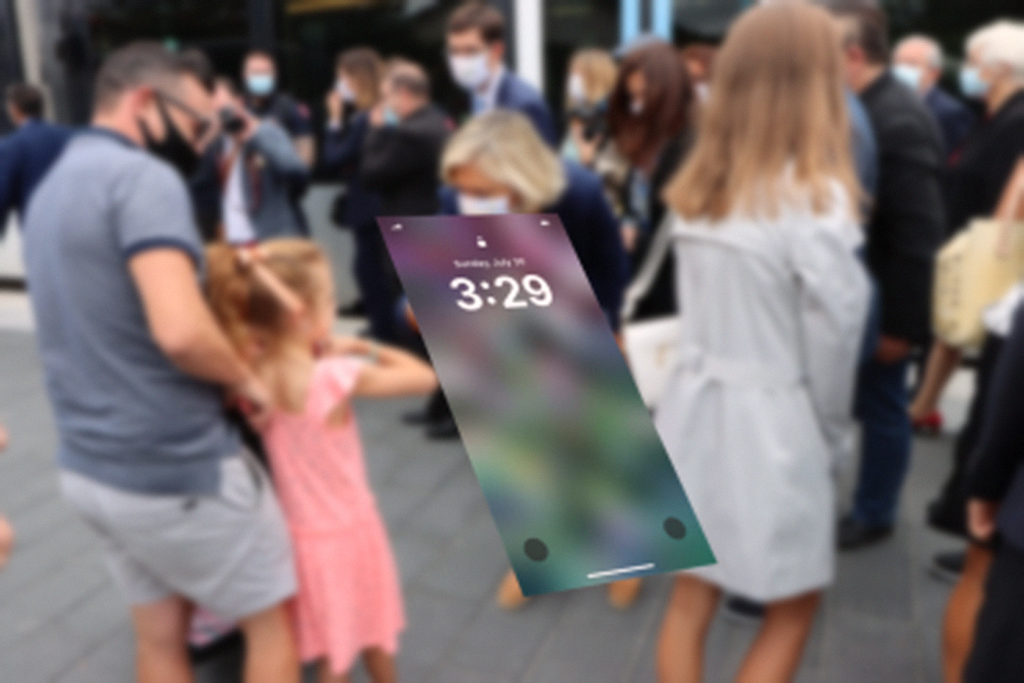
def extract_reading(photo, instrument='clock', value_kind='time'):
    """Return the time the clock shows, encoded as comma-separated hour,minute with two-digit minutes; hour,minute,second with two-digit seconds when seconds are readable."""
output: 3,29
